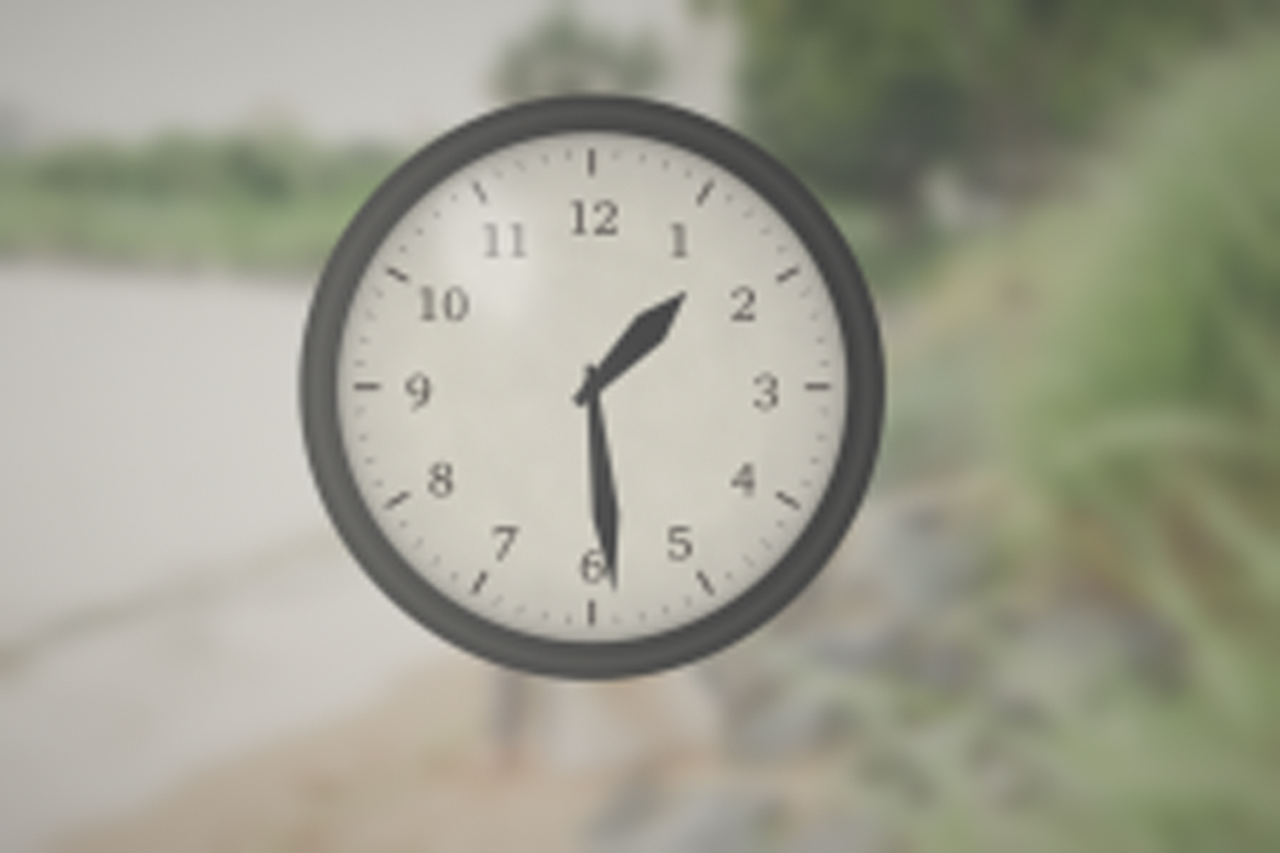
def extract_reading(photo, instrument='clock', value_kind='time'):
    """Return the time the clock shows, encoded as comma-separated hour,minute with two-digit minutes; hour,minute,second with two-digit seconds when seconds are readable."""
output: 1,29
